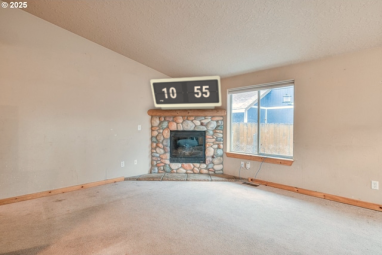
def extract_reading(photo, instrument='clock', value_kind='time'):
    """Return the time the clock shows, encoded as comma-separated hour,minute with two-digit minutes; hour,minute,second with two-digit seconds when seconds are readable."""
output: 10,55
